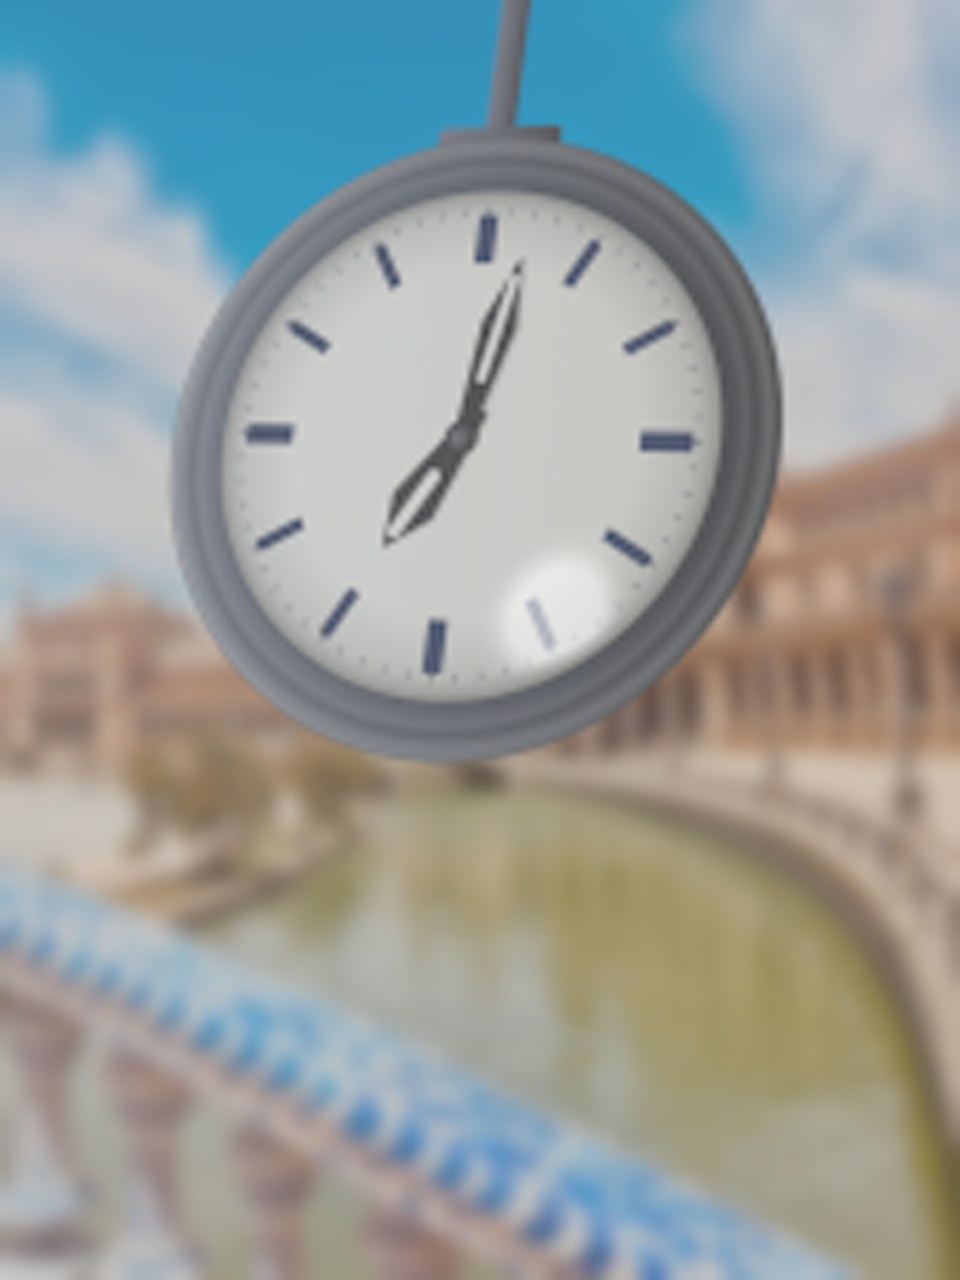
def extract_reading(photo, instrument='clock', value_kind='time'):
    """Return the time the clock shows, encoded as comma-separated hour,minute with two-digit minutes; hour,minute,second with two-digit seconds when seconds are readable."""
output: 7,02
